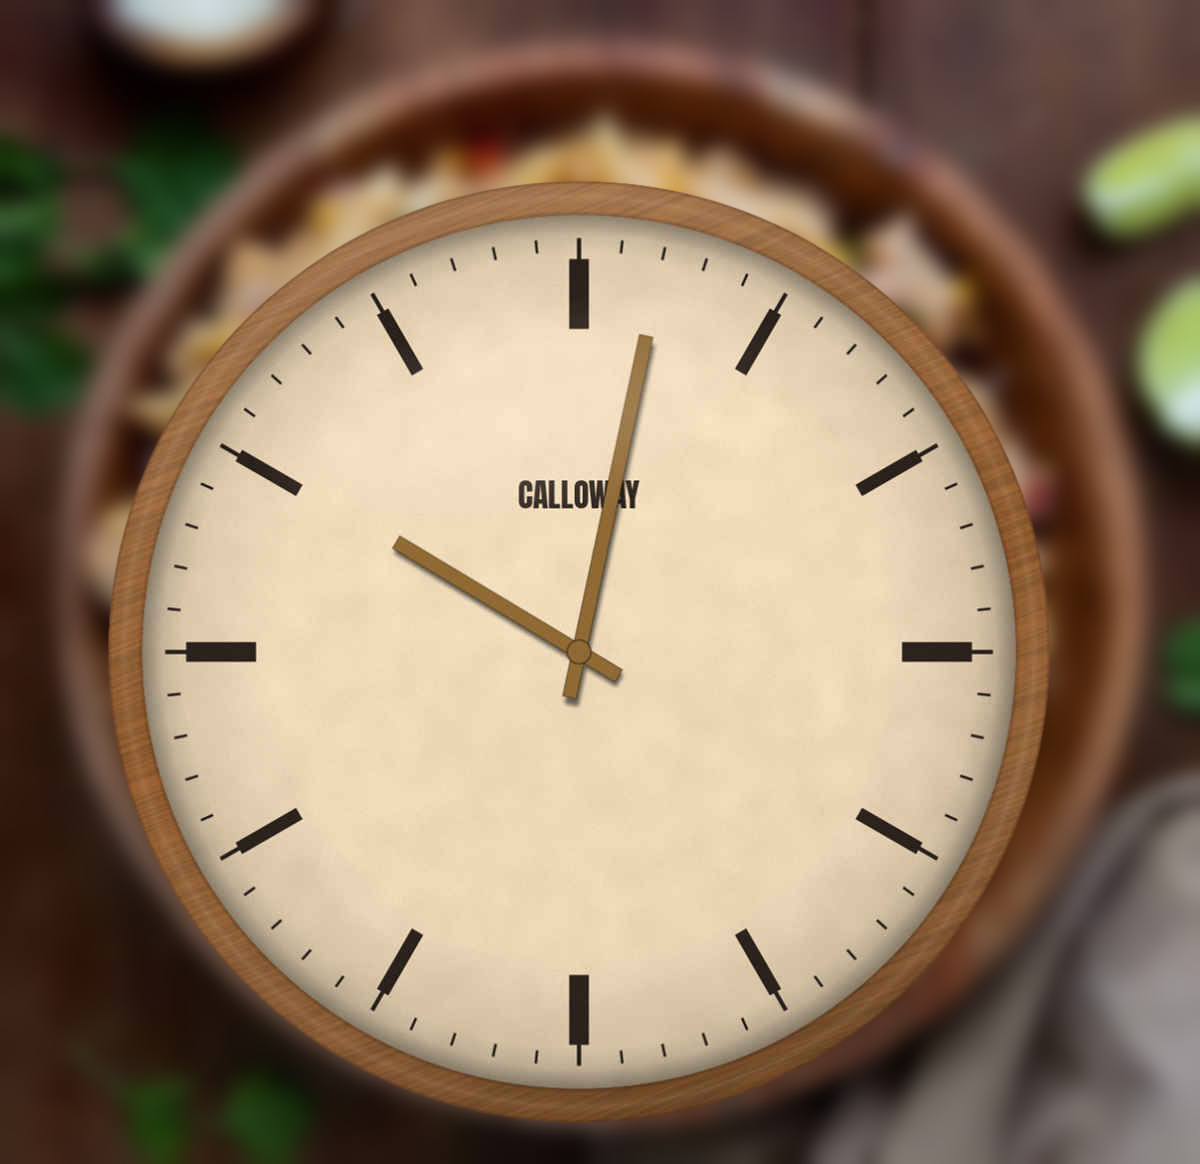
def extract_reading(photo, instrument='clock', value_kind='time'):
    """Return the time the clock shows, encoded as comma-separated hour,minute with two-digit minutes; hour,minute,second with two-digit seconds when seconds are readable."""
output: 10,02
